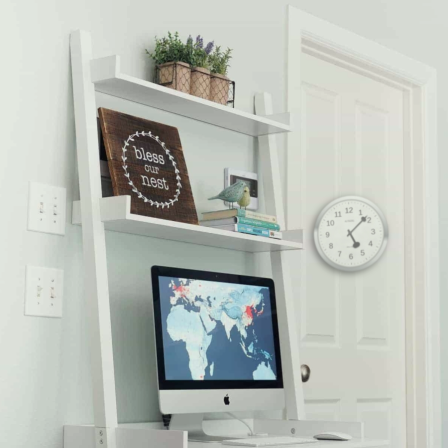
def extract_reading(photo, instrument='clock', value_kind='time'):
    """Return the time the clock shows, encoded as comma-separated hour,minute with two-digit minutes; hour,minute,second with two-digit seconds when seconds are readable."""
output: 5,08
